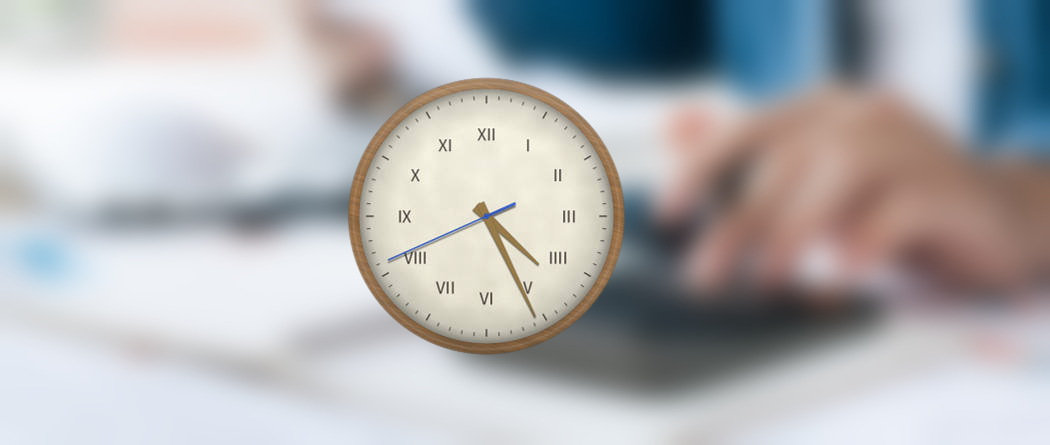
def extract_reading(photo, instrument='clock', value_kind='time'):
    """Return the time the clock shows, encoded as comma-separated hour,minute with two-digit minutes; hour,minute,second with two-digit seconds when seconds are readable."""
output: 4,25,41
